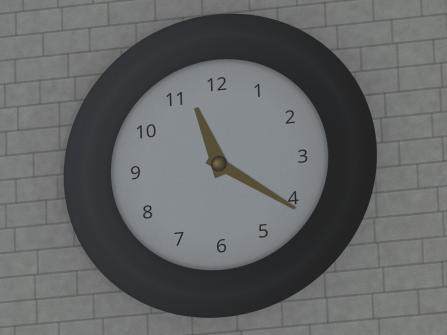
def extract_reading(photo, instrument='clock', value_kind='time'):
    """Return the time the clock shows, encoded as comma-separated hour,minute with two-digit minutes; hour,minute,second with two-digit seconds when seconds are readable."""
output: 11,21
